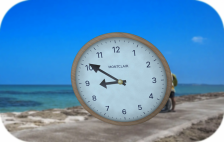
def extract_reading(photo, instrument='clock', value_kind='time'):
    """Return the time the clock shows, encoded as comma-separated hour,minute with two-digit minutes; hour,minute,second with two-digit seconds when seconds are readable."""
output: 8,51
